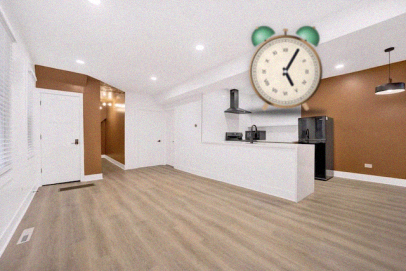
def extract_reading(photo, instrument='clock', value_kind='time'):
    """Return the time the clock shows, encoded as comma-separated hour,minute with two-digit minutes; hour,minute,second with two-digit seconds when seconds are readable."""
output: 5,05
